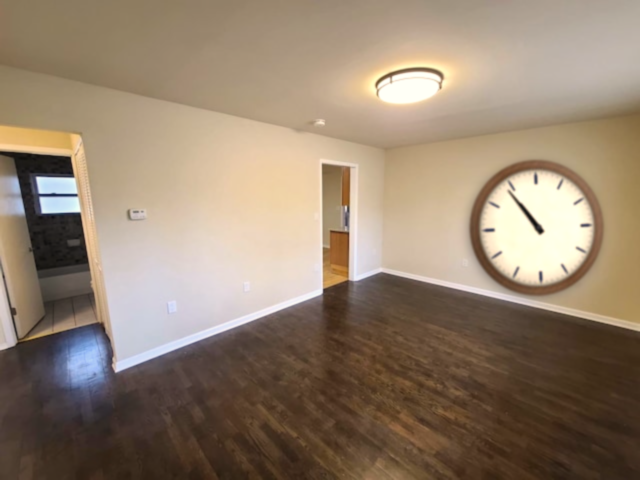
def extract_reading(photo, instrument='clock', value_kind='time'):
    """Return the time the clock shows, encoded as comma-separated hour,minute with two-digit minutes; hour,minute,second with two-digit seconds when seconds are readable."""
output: 10,54
